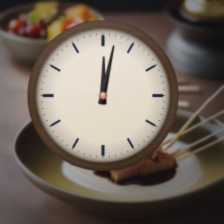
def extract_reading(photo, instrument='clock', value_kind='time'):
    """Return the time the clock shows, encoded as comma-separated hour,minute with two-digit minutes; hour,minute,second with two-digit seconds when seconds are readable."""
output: 12,02
